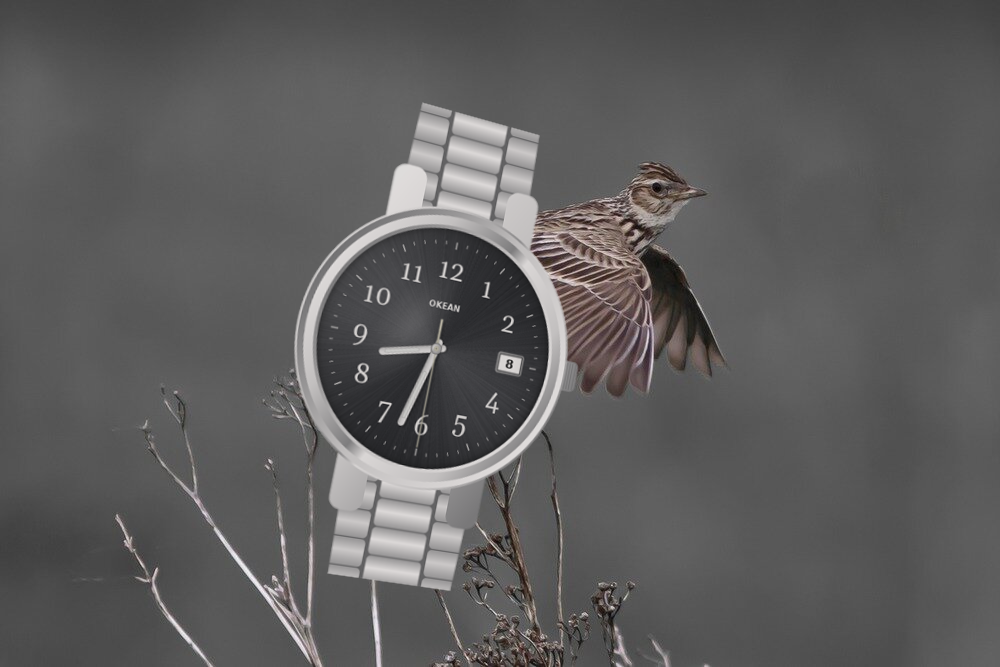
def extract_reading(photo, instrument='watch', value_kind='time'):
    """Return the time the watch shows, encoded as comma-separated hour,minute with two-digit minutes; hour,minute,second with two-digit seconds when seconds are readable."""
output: 8,32,30
